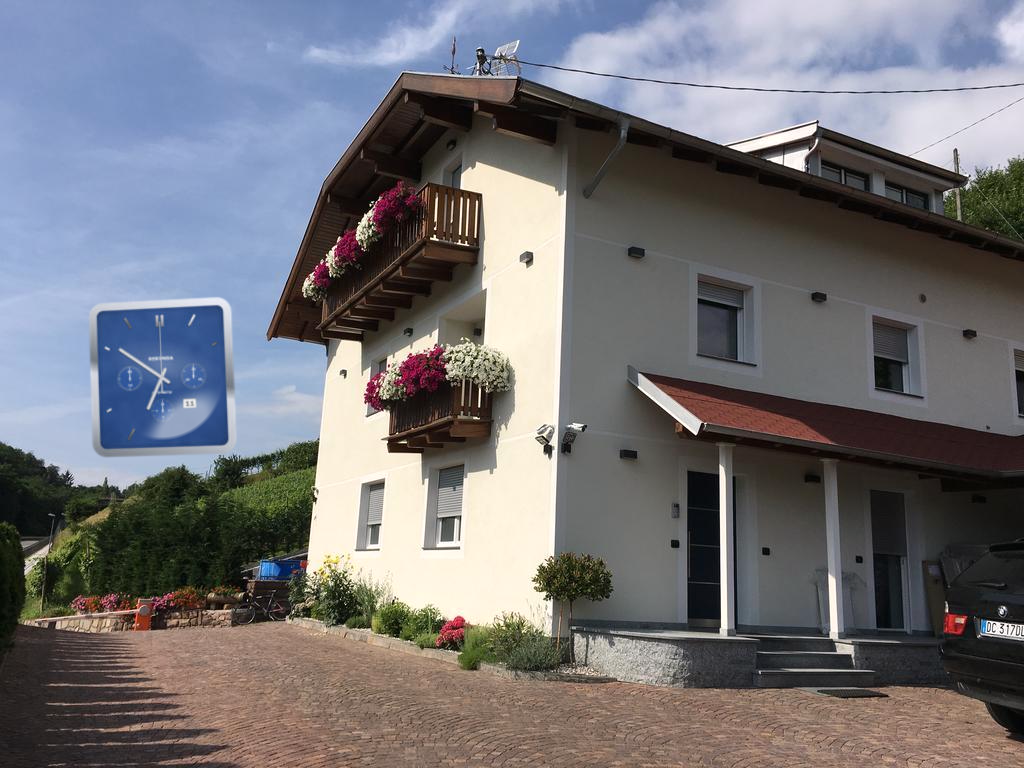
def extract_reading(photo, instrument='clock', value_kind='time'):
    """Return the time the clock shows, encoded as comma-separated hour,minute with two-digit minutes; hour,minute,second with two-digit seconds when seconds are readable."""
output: 6,51
